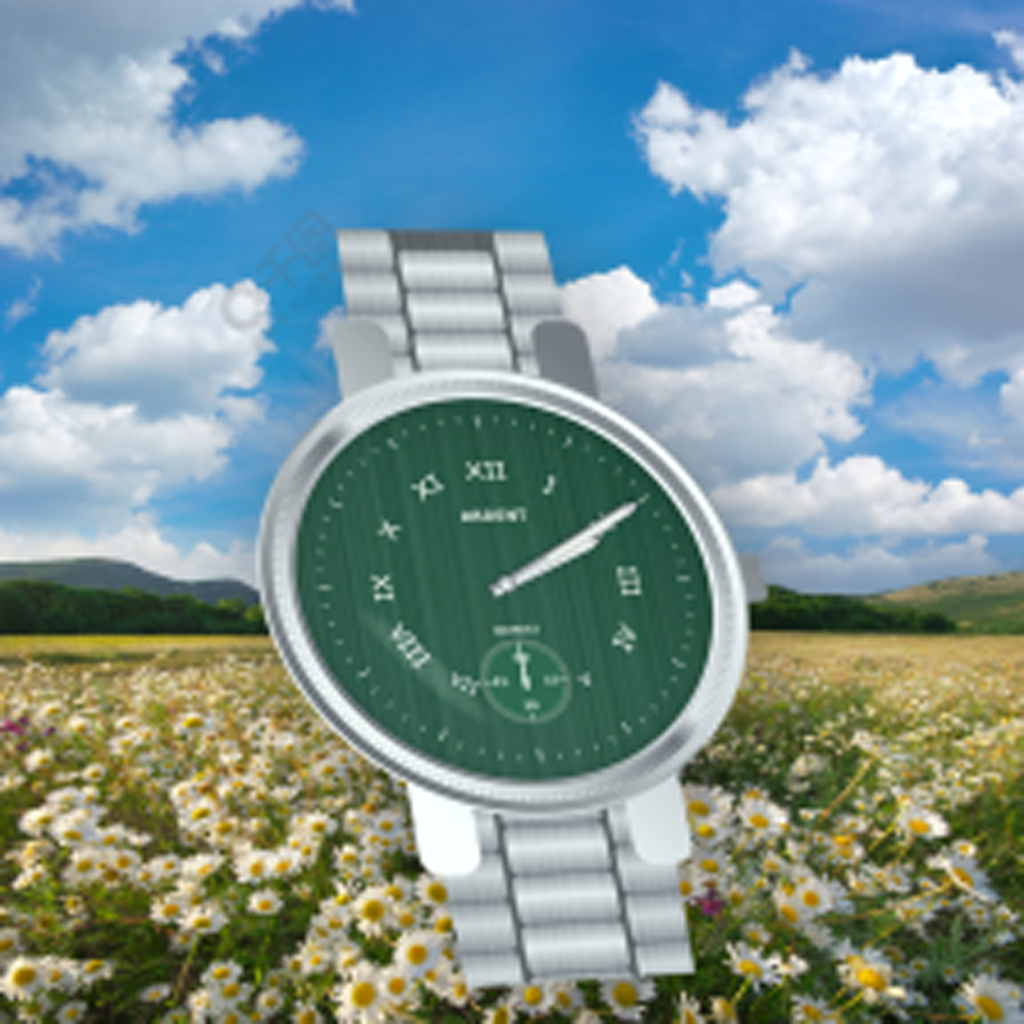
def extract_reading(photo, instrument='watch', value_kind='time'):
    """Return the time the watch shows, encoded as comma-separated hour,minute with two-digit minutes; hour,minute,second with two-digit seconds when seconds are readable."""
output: 2,10
